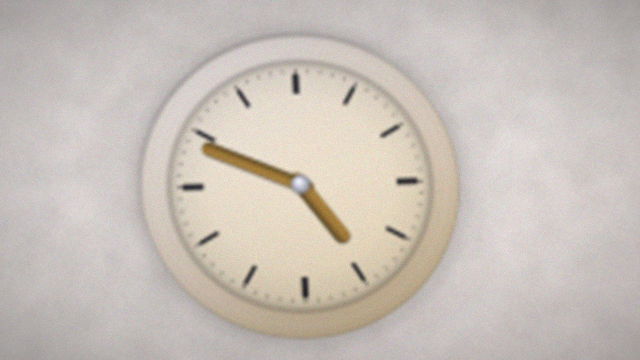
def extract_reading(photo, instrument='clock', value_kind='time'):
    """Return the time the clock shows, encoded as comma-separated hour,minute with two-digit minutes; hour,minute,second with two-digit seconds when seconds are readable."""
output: 4,49
